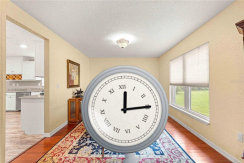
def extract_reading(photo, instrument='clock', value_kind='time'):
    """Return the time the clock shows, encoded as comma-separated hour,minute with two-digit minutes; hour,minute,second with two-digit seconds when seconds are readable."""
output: 12,15
